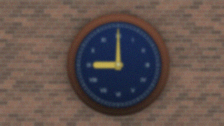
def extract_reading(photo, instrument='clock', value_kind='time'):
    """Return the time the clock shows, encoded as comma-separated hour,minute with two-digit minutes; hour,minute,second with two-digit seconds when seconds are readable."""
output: 9,00
